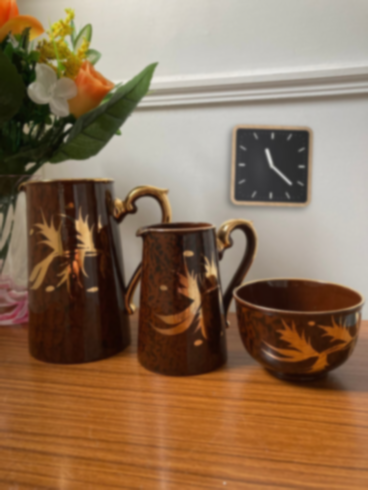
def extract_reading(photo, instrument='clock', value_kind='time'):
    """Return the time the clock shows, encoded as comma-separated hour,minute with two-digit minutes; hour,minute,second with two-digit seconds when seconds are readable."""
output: 11,22
